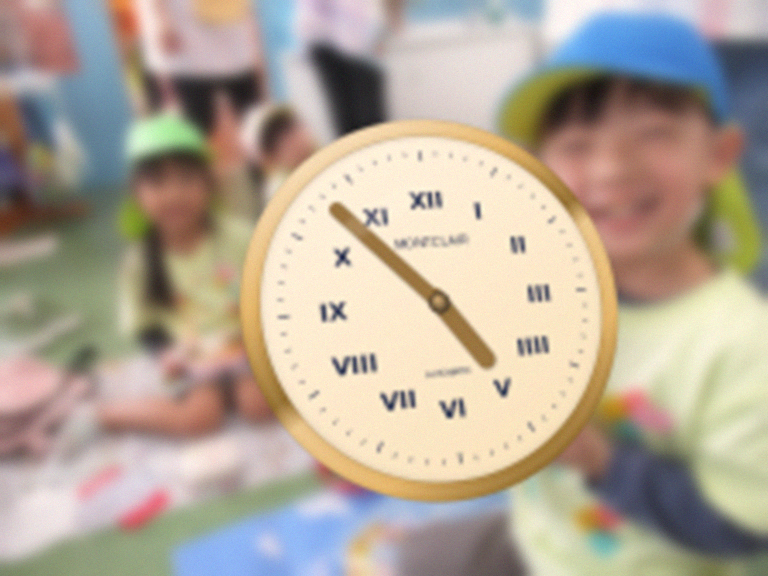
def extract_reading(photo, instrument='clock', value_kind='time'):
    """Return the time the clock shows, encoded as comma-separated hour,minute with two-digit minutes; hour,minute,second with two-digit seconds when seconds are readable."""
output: 4,53
